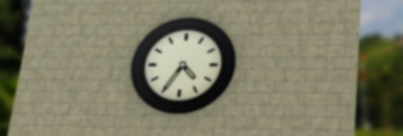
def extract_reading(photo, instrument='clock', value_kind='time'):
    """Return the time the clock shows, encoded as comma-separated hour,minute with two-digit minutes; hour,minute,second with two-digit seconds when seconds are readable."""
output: 4,35
